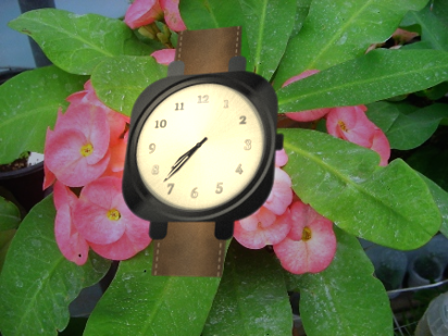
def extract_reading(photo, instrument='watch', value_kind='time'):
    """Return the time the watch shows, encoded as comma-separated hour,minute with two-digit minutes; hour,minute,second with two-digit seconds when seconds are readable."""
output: 7,37
